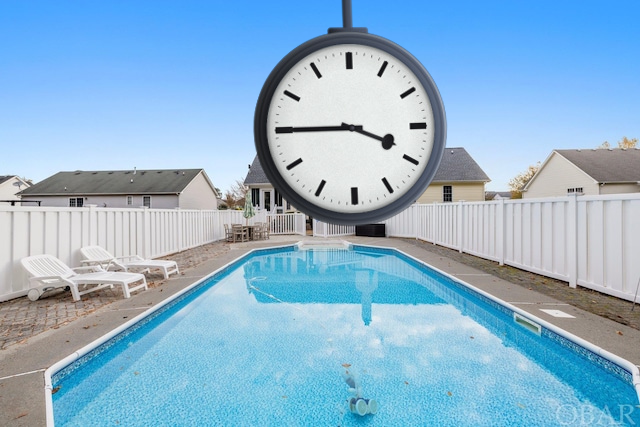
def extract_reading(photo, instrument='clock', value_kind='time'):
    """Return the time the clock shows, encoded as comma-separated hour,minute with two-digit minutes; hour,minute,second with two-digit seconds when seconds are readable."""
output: 3,45
